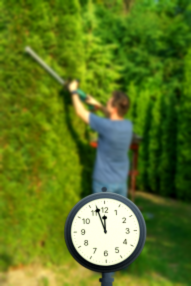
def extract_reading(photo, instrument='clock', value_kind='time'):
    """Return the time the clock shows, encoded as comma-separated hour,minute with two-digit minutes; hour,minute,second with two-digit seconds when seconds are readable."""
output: 11,57
